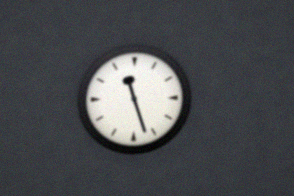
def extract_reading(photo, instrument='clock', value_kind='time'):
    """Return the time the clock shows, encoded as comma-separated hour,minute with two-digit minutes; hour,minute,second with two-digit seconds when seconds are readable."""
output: 11,27
